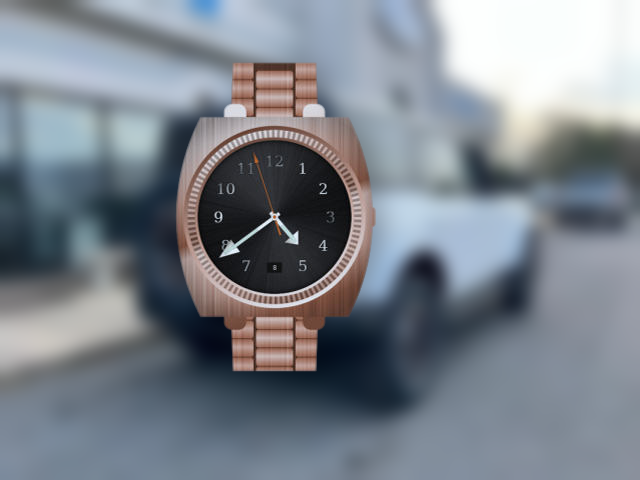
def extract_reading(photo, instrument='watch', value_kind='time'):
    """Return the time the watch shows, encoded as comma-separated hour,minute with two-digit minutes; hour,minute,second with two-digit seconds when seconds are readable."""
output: 4,38,57
